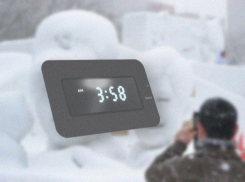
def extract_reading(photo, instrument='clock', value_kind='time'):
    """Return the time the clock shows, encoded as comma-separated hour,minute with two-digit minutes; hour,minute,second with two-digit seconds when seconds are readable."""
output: 3,58
